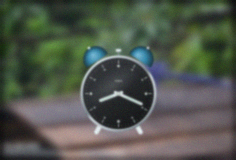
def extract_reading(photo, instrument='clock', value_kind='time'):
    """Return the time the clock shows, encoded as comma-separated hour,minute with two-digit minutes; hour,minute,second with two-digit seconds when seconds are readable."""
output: 8,19
